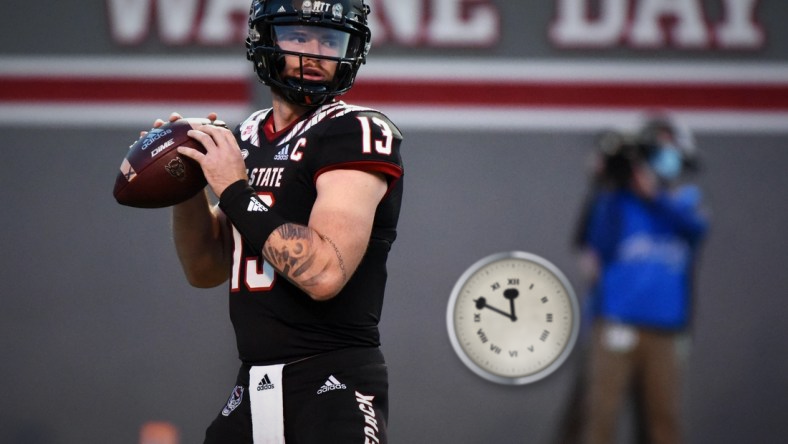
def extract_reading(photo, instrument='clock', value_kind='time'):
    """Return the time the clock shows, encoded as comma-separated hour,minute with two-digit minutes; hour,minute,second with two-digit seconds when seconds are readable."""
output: 11,49
